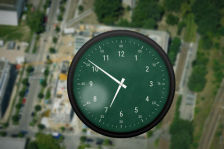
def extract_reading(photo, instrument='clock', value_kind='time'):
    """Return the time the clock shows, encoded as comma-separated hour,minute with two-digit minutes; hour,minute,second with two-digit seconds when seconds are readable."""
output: 6,51
